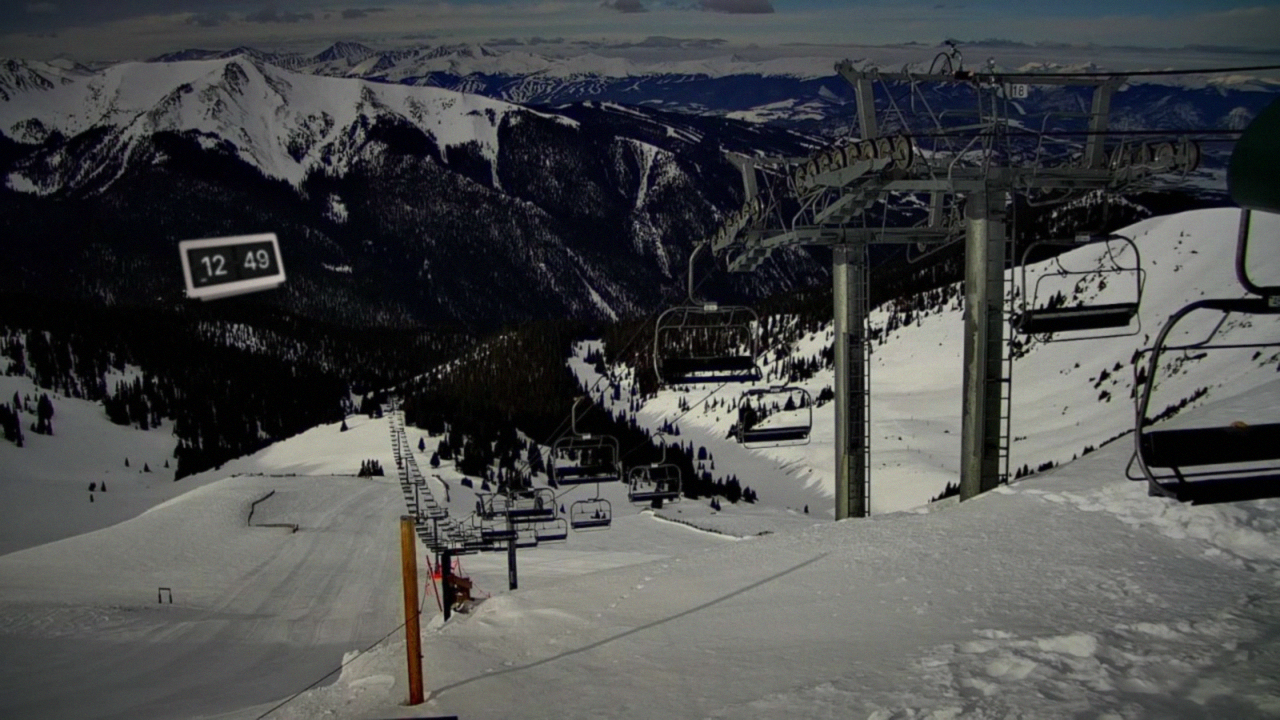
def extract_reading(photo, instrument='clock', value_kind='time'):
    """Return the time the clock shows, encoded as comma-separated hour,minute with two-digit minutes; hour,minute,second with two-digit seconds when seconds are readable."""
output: 12,49
